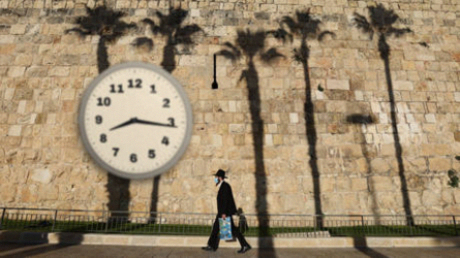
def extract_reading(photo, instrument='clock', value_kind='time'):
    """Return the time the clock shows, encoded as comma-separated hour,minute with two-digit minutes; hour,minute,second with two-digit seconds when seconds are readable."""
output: 8,16
